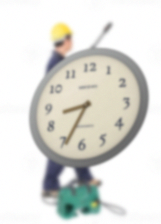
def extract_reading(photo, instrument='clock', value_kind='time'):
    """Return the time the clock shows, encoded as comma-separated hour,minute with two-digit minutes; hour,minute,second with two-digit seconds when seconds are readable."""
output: 8,34
